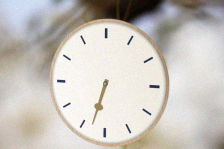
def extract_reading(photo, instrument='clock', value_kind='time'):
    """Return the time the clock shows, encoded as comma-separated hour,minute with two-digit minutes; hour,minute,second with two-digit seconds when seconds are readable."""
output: 6,33
